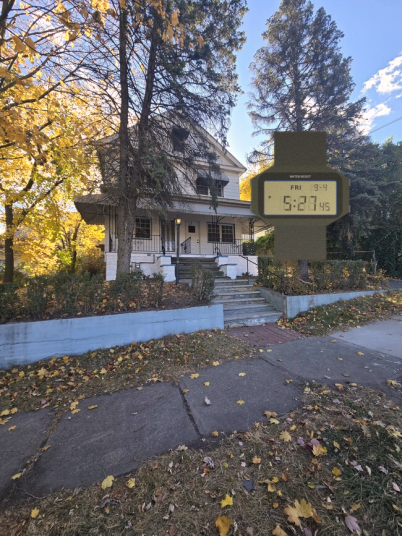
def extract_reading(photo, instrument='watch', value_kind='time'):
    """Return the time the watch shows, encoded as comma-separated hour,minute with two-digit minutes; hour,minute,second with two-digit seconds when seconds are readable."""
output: 5,27,45
